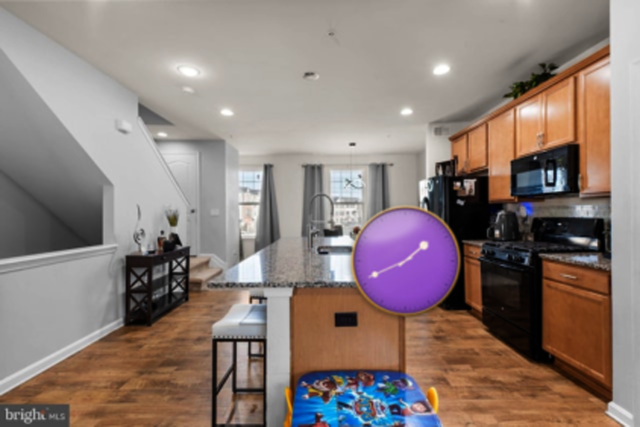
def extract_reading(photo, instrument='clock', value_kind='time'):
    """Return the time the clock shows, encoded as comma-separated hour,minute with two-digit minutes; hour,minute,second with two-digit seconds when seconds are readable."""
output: 1,41
